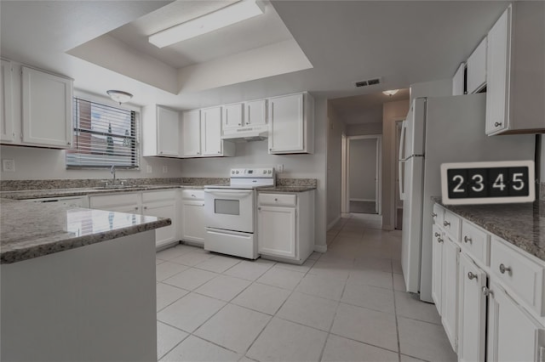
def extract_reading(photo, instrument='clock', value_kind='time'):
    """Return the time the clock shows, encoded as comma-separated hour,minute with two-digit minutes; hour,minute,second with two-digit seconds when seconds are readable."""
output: 23,45
